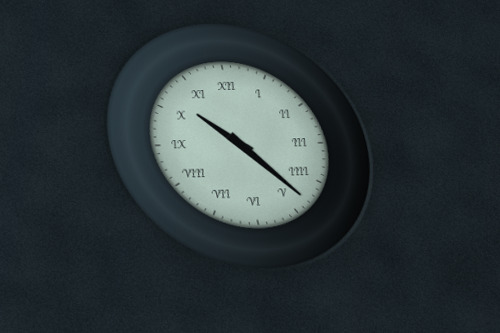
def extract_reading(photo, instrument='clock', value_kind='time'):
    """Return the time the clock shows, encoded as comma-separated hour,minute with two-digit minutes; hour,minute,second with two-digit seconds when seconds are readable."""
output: 10,23
